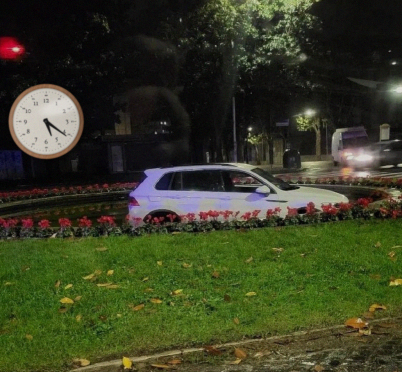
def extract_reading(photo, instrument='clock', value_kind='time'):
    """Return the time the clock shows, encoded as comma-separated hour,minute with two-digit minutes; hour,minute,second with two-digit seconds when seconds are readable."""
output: 5,21
